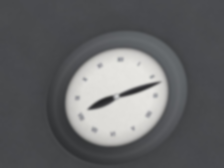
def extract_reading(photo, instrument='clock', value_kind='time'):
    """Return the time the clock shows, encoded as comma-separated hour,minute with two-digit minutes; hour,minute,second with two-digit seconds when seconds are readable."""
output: 8,12
